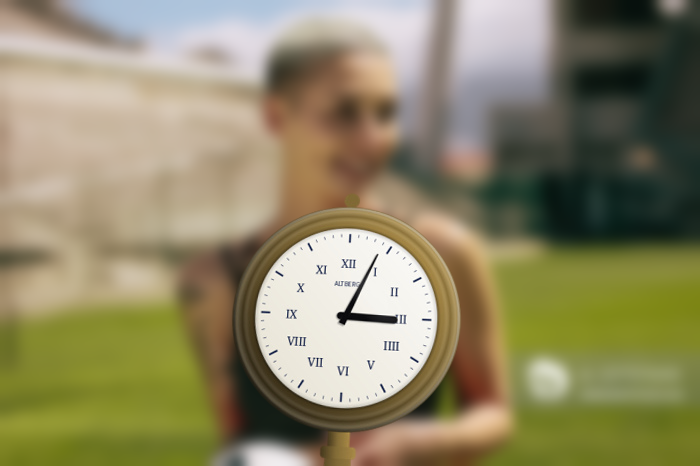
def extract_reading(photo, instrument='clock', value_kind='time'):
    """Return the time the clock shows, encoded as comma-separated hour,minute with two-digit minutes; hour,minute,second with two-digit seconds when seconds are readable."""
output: 3,04
